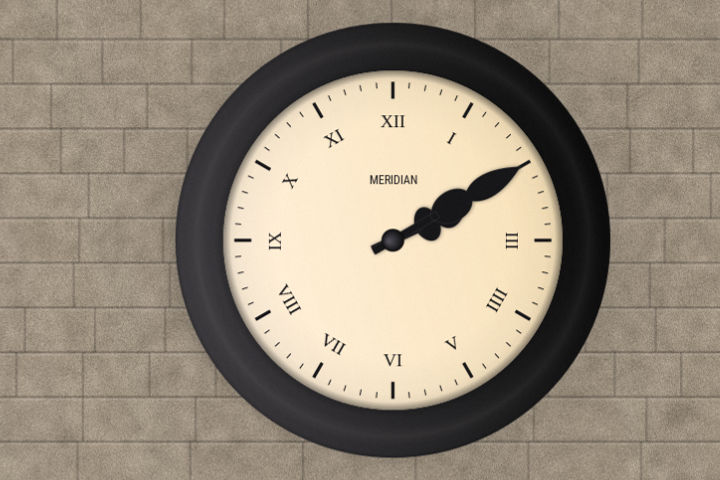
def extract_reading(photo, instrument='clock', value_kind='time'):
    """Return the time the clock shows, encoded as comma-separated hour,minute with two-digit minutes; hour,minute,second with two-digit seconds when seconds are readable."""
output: 2,10
